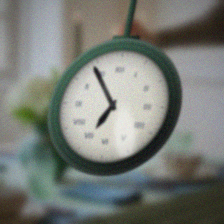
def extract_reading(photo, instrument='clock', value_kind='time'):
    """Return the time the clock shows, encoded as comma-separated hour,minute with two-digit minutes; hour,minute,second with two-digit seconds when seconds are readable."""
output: 6,54
